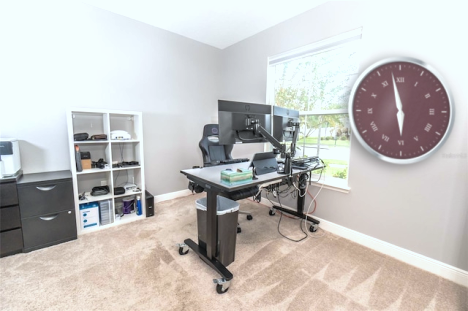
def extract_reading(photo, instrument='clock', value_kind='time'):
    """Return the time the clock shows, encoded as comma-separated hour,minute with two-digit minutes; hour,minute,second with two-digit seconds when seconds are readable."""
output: 5,58
